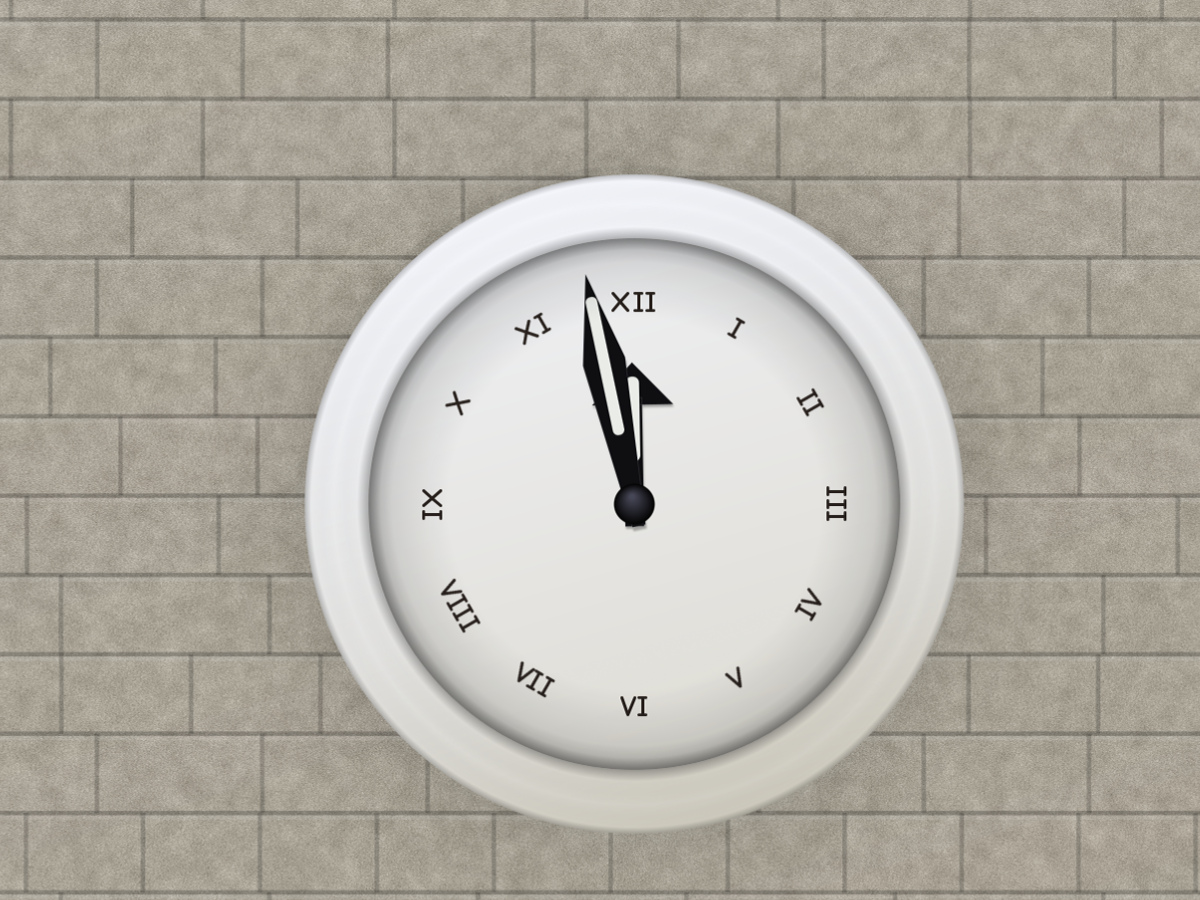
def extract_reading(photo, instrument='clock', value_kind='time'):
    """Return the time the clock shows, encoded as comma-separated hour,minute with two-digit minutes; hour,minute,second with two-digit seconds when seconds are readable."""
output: 11,58
